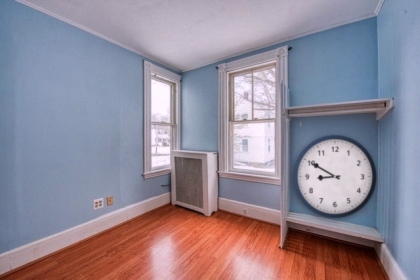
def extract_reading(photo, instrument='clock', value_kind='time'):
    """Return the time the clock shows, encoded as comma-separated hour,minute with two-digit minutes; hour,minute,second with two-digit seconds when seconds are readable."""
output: 8,50
